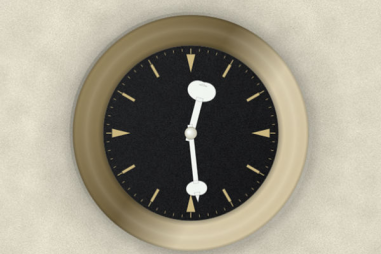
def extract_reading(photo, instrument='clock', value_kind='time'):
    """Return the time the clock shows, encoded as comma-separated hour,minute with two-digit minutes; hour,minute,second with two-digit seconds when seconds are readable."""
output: 12,29
